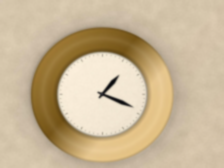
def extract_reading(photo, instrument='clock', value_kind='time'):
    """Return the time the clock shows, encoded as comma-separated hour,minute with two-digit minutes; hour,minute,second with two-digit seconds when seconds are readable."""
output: 1,19
